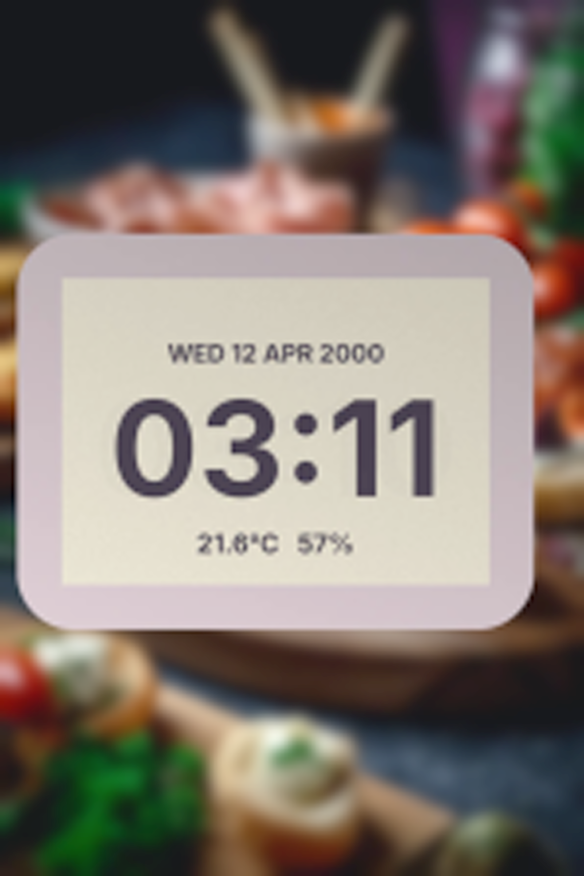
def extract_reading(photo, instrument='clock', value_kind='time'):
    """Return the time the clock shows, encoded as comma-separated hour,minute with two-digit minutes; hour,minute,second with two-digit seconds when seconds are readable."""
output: 3,11
